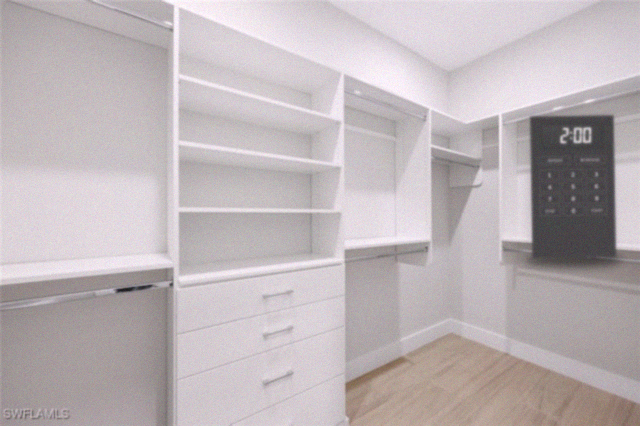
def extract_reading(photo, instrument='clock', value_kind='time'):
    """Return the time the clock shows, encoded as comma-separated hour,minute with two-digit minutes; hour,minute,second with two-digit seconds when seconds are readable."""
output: 2,00
